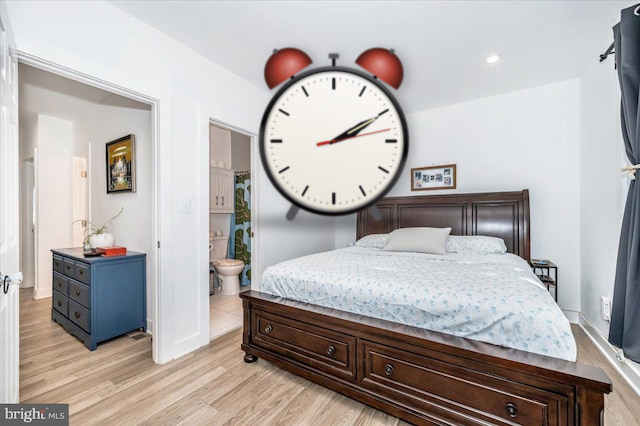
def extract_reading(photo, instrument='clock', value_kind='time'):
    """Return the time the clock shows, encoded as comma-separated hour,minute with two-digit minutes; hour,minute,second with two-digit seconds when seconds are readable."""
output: 2,10,13
